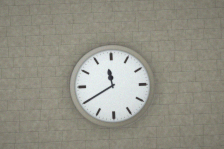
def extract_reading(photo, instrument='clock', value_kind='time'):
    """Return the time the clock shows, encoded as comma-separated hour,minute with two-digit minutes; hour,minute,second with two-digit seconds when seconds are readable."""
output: 11,40
